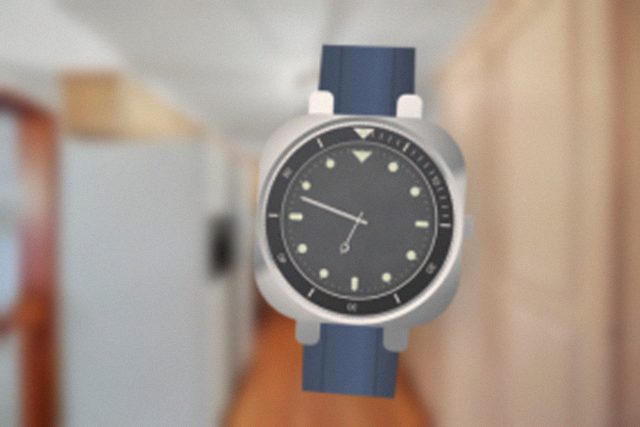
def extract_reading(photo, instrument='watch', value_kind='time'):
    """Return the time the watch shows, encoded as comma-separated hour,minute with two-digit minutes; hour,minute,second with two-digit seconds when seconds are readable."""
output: 6,48
